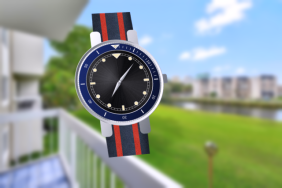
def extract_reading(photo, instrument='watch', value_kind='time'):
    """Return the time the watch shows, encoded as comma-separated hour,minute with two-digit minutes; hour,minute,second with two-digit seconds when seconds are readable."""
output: 7,07
